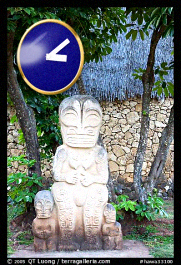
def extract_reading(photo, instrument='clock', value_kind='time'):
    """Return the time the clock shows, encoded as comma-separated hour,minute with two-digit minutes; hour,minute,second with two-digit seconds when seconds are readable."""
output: 3,09
